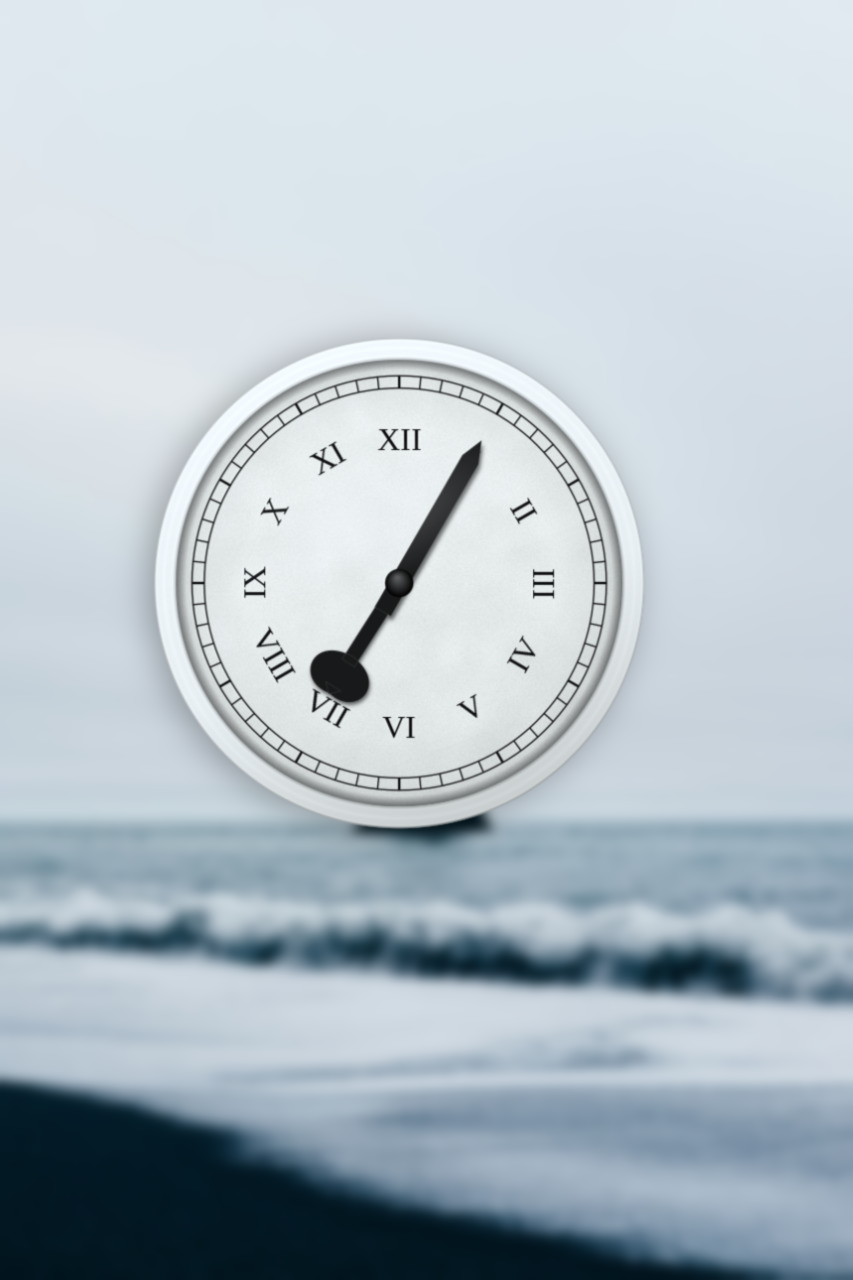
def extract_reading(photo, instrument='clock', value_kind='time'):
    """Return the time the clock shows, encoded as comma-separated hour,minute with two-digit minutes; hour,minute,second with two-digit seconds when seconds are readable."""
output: 7,05
